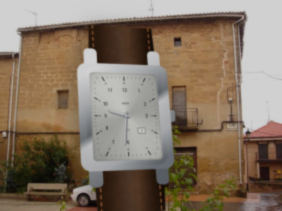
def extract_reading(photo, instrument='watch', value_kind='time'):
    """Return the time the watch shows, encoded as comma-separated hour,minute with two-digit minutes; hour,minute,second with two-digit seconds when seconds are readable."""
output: 9,31
